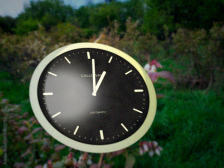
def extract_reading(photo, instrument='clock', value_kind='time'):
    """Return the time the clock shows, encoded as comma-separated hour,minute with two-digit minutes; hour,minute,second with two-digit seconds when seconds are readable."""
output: 1,01
